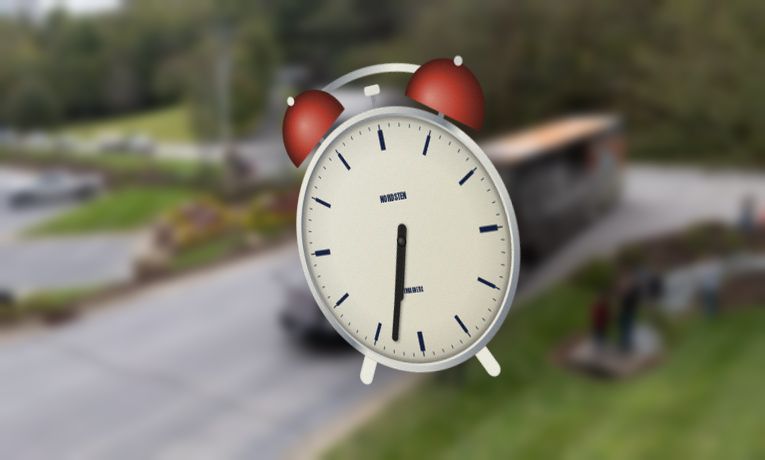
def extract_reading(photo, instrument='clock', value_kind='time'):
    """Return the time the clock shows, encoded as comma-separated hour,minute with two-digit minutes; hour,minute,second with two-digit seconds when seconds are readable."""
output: 6,33
